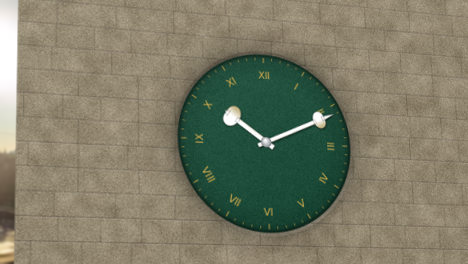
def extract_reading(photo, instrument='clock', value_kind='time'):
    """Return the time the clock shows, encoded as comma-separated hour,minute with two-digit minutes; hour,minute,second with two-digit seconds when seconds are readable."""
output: 10,11
